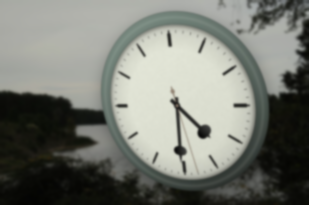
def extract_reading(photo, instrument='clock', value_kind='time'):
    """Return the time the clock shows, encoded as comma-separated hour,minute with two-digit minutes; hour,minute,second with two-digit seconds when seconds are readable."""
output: 4,30,28
